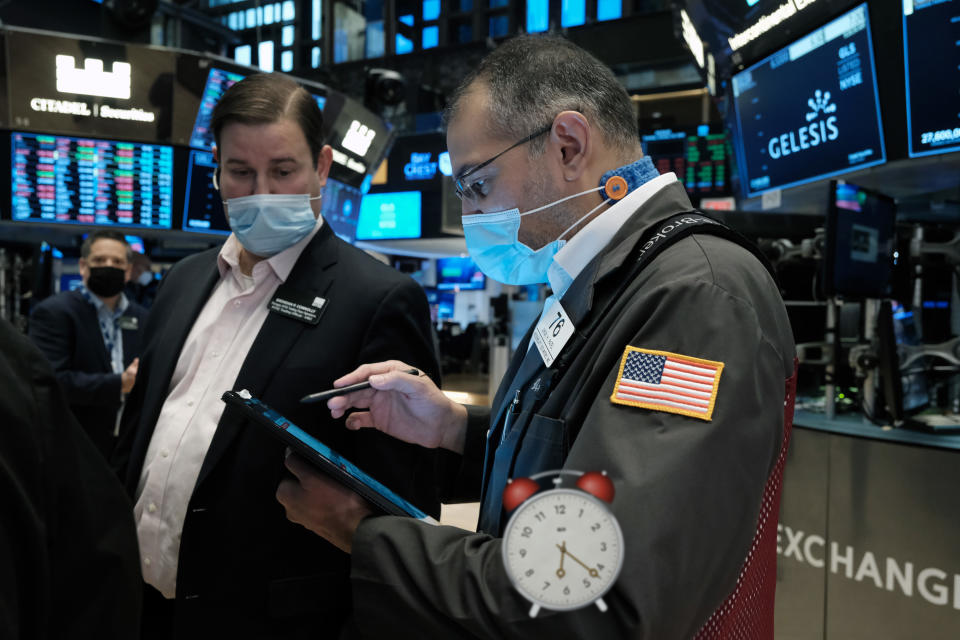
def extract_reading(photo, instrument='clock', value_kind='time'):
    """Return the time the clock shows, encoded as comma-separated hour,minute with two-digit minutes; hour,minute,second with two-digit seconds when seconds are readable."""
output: 6,22
